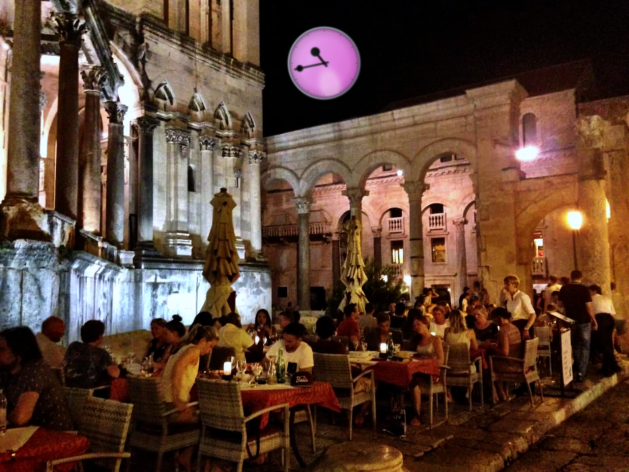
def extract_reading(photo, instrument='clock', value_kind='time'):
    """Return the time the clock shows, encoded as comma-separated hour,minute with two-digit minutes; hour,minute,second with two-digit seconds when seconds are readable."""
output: 10,43
